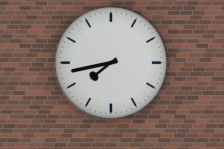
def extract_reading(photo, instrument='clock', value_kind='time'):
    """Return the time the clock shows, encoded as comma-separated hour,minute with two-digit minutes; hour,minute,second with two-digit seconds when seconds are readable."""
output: 7,43
